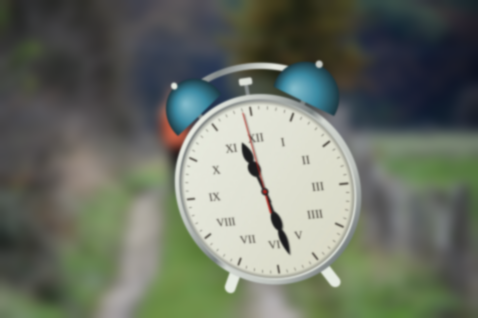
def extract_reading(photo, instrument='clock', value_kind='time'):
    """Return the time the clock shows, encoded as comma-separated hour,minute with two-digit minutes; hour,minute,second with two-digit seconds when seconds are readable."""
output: 11,27,59
